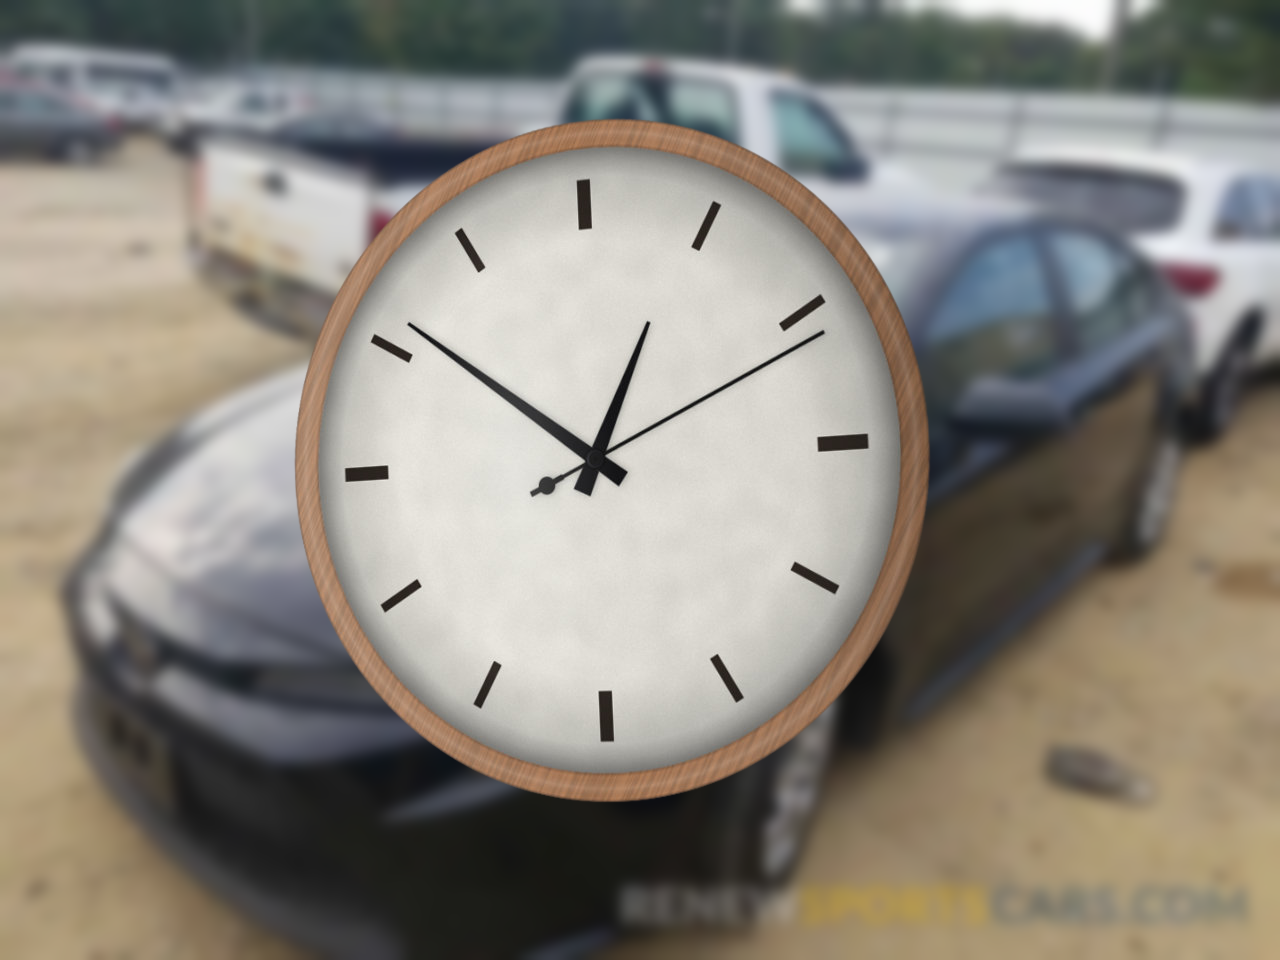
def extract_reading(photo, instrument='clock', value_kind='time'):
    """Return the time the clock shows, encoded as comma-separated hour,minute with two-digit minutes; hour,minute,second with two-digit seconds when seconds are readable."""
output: 12,51,11
